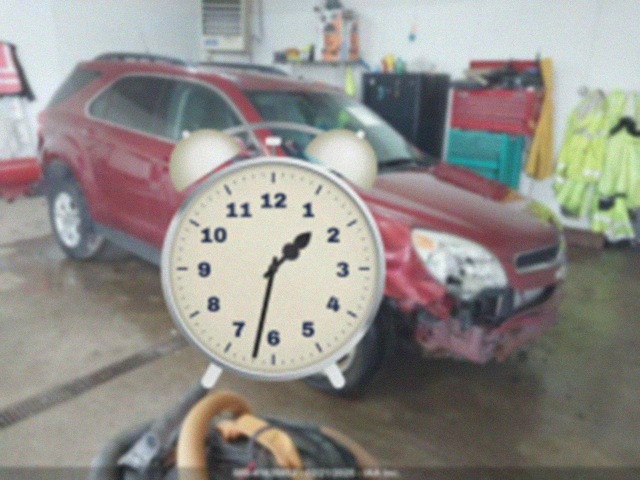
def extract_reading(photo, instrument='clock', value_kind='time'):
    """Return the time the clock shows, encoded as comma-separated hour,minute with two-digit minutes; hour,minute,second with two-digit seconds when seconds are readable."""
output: 1,32
